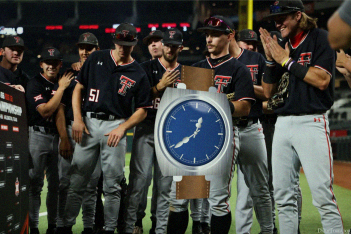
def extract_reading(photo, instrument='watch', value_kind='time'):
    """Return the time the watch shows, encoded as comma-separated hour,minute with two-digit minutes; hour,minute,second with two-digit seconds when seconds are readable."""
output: 12,39
